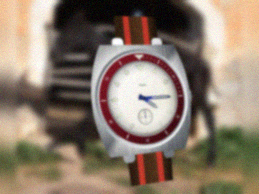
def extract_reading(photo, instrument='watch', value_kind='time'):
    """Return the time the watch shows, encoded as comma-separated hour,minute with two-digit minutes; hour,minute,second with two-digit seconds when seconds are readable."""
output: 4,15
